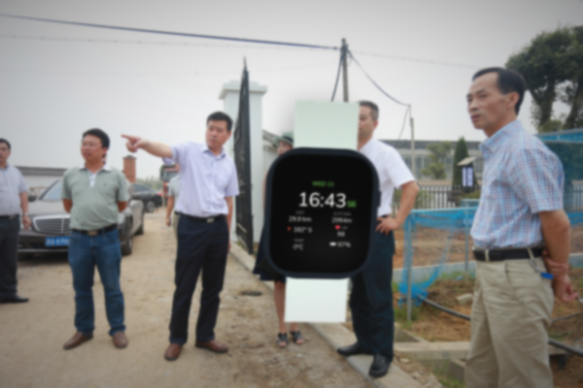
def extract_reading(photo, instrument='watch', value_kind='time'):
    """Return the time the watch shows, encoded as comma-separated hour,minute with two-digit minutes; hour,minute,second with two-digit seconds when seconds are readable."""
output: 16,43
